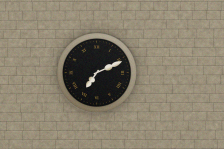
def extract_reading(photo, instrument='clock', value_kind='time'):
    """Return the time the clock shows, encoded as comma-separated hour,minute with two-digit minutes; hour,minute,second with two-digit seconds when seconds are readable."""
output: 7,11
